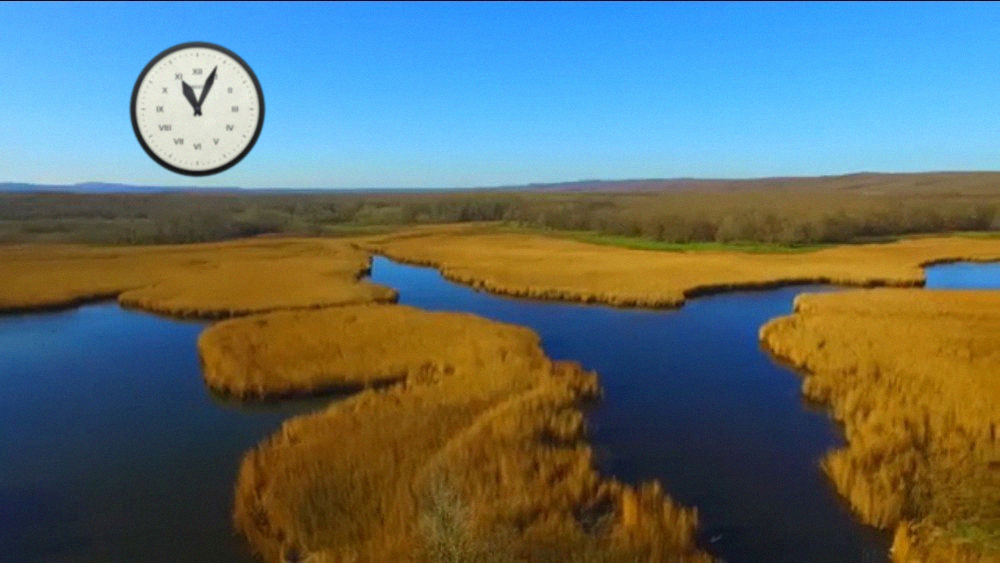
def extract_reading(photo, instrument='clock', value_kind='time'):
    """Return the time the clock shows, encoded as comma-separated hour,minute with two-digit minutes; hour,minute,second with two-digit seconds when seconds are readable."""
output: 11,04
